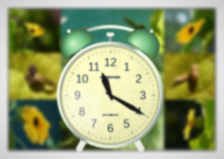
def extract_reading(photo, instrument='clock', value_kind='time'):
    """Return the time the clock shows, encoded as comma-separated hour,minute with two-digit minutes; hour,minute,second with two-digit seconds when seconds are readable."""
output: 11,20
